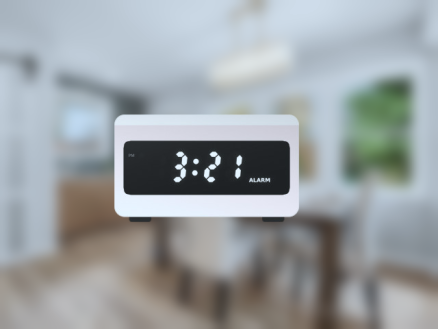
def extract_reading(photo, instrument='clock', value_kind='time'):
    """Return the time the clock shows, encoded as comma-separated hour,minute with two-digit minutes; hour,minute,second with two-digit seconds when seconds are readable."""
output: 3,21
